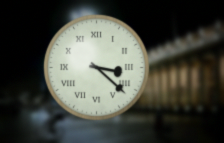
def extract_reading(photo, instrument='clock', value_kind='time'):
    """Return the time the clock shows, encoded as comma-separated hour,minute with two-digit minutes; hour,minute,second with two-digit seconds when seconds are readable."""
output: 3,22
